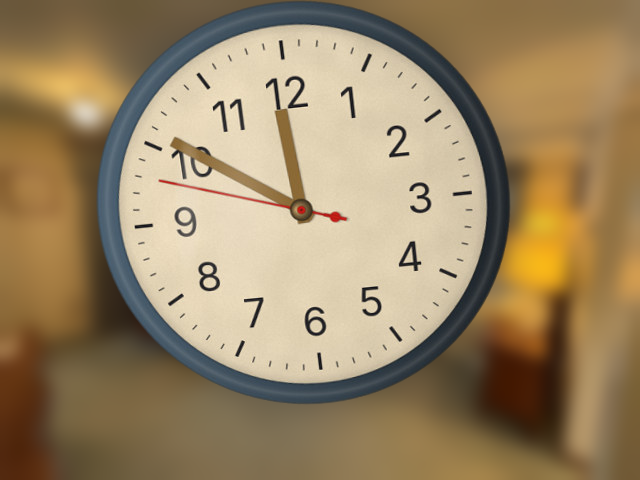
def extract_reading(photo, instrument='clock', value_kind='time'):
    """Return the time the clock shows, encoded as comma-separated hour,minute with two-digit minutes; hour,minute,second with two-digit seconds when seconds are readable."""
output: 11,50,48
